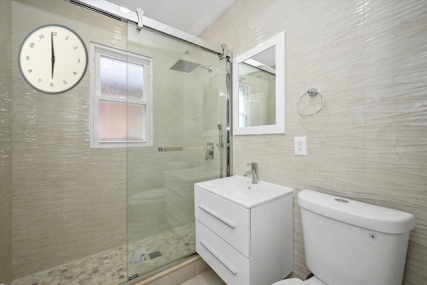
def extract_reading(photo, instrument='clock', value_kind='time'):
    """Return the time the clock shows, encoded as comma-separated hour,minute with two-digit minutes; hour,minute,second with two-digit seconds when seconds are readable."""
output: 5,59
